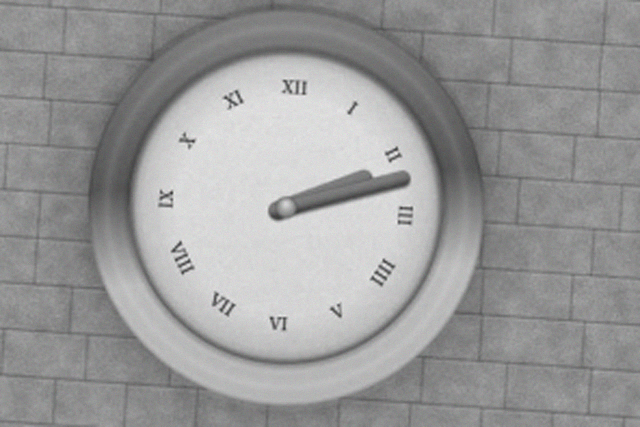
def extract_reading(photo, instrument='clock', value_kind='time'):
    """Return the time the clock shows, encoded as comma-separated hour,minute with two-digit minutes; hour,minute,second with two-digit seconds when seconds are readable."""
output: 2,12
